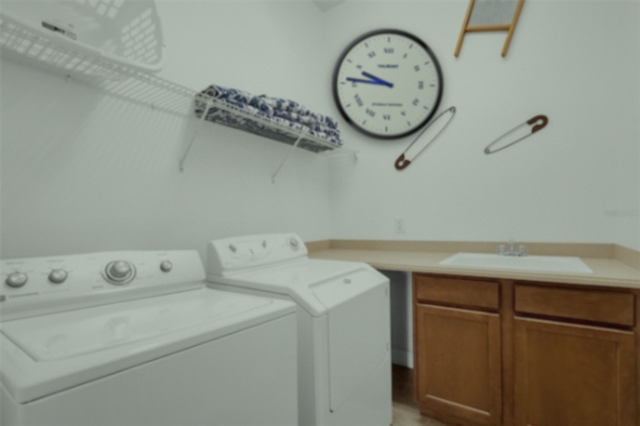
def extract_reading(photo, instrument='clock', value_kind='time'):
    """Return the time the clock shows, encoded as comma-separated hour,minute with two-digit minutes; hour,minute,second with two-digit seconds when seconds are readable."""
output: 9,46
